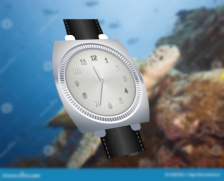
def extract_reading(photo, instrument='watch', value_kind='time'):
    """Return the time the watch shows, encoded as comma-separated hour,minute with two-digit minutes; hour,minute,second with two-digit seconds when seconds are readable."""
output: 11,34
